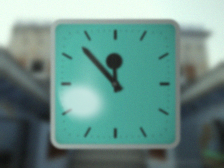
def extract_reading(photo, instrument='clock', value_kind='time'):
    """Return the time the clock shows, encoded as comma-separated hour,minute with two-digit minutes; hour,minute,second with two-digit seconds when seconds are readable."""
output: 11,53
